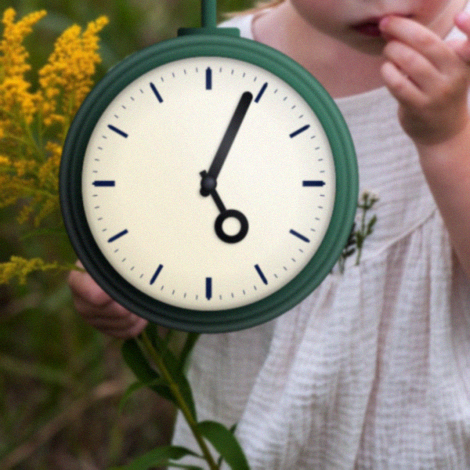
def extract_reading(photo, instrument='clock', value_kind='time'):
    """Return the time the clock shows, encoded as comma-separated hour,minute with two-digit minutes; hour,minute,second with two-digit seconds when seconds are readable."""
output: 5,04
